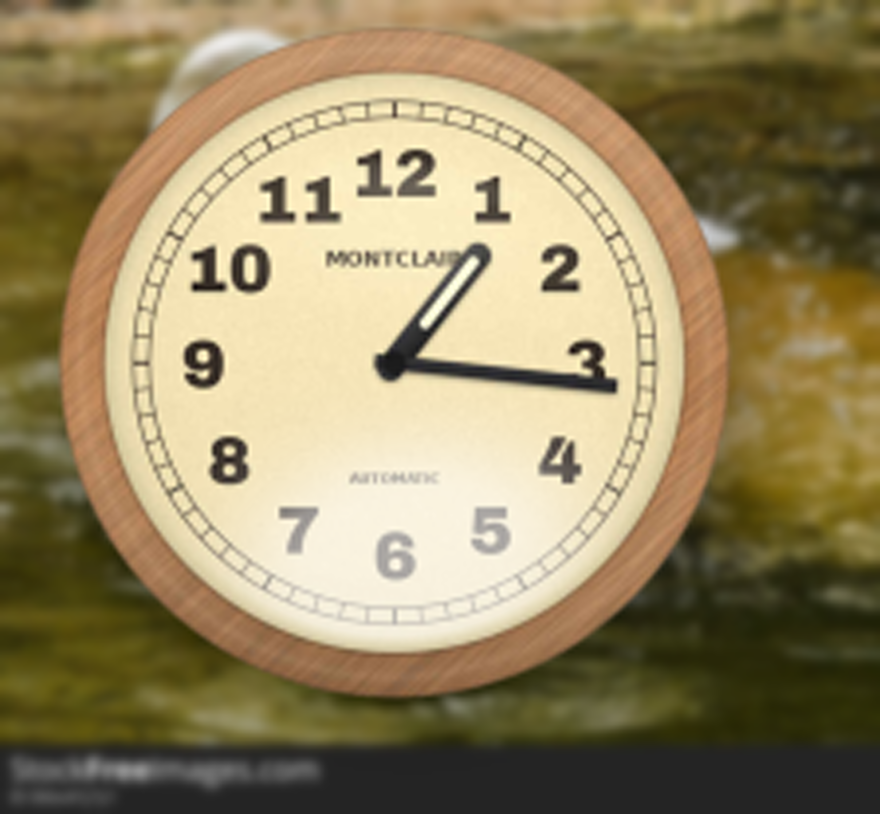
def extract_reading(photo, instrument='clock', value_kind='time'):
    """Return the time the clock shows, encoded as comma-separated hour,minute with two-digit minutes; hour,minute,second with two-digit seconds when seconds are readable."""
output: 1,16
